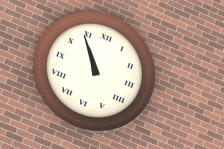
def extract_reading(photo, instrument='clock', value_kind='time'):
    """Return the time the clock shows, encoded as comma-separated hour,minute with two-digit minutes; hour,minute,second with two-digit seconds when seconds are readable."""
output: 10,54
